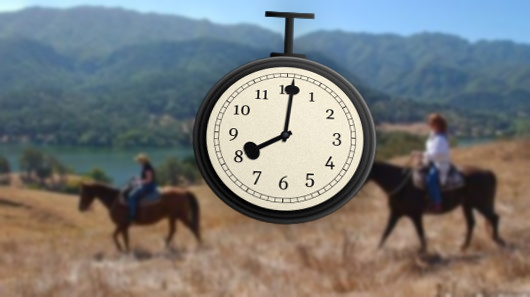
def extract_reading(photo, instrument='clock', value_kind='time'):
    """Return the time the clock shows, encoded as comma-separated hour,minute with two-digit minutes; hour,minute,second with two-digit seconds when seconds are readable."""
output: 8,01
